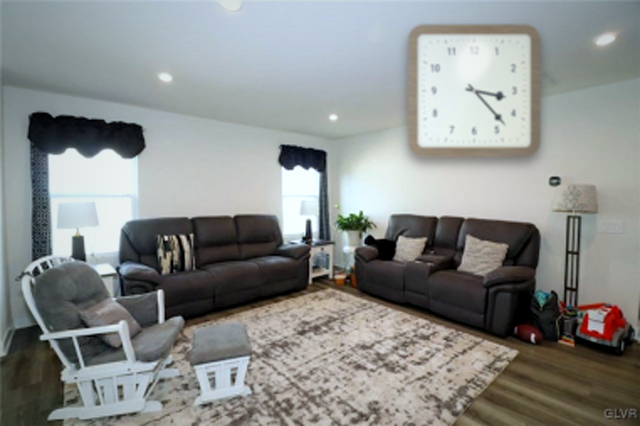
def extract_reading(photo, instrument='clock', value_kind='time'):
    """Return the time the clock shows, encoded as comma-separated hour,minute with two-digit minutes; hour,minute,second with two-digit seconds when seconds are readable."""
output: 3,23
